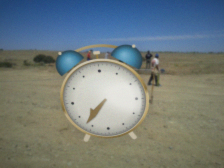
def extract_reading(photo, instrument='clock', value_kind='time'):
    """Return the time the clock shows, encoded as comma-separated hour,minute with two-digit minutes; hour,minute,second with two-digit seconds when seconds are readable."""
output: 7,37
